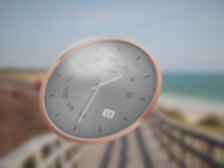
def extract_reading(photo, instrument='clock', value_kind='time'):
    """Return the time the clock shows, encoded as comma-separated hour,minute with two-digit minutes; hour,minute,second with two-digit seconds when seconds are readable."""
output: 1,30
